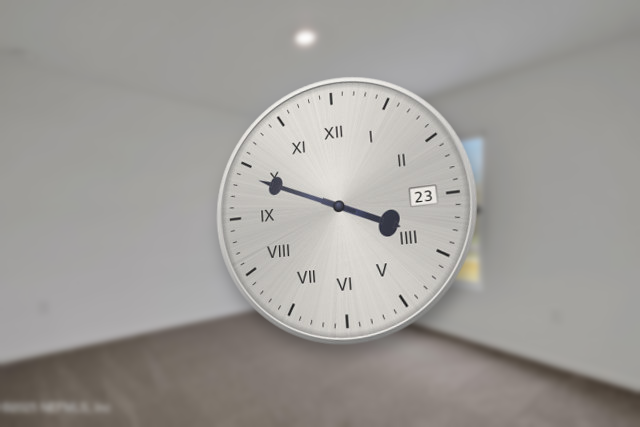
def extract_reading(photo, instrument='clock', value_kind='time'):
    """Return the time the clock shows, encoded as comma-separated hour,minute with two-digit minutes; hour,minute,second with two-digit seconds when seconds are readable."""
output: 3,49
